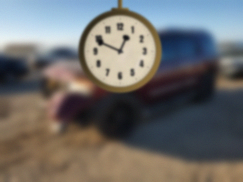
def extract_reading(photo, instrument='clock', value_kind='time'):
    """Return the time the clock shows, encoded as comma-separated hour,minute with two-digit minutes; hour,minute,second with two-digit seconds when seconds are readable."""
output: 12,49
